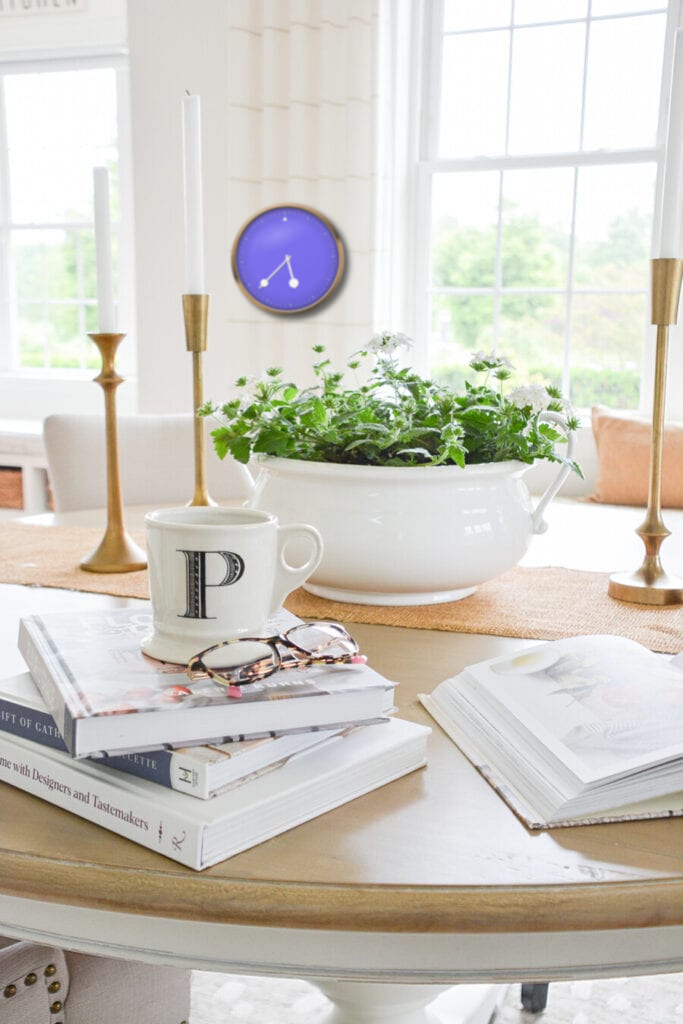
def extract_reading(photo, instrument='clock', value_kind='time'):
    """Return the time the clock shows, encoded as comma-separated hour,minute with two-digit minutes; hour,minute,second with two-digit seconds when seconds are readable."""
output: 5,38
